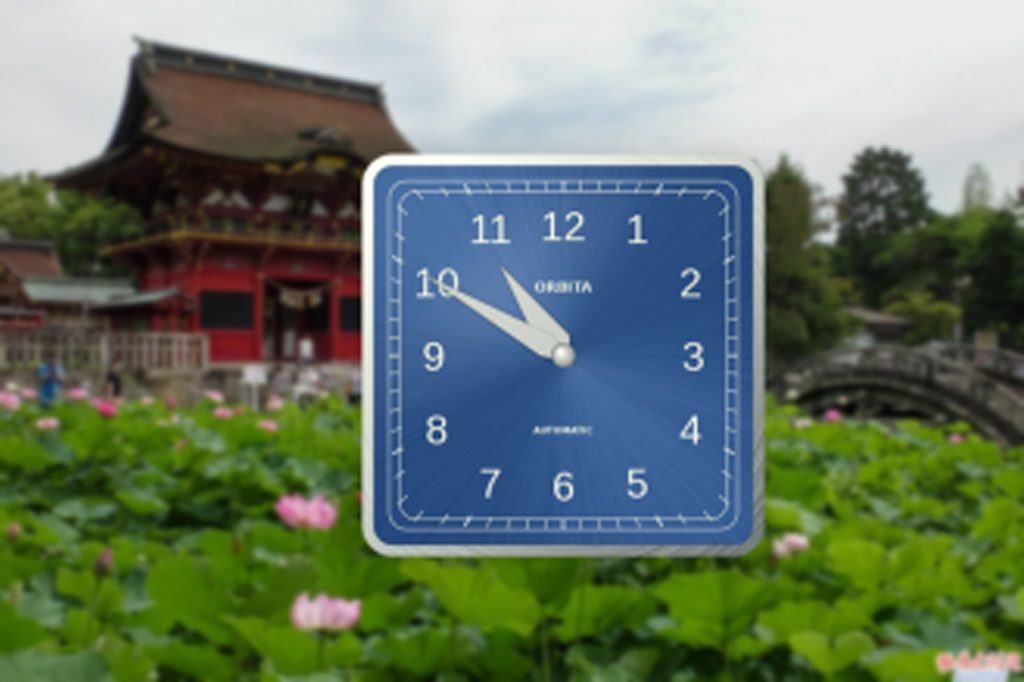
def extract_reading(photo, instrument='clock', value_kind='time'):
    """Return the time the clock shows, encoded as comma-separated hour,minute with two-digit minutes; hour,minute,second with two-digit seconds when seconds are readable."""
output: 10,50
